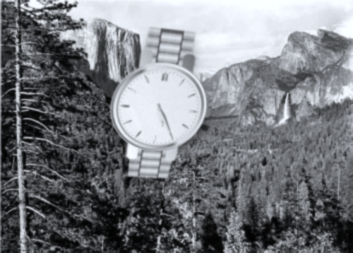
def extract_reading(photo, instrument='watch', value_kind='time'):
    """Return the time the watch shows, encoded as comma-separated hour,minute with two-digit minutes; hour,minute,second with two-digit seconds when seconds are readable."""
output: 5,25
